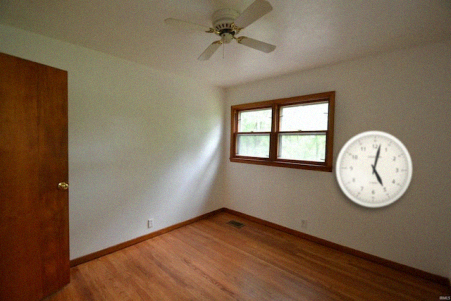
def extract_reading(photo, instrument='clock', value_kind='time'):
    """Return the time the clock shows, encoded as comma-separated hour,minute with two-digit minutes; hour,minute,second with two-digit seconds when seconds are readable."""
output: 5,02
